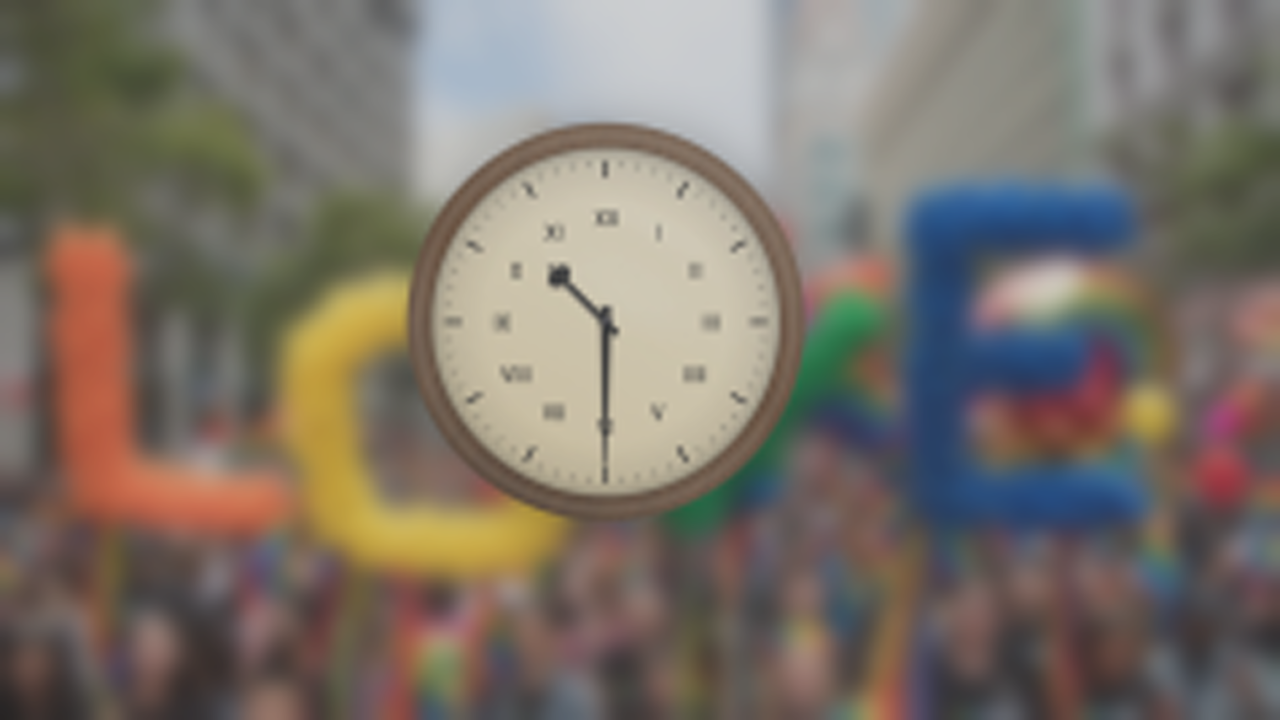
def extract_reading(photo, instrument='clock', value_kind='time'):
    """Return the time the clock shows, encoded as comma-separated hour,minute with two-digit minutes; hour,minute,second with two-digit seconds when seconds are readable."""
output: 10,30
